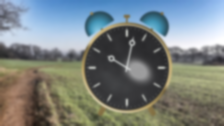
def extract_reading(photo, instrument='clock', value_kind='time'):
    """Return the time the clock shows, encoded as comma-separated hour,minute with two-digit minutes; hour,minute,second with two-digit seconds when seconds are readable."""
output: 10,02
